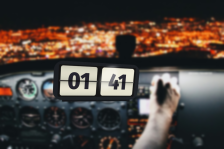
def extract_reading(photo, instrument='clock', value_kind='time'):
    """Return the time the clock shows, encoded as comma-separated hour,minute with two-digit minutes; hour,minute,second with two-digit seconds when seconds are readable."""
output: 1,41
